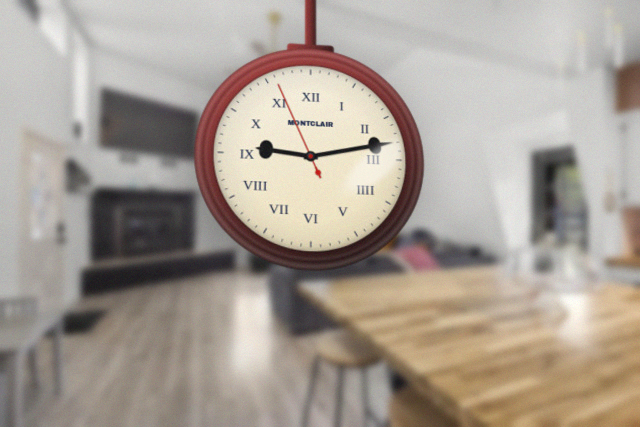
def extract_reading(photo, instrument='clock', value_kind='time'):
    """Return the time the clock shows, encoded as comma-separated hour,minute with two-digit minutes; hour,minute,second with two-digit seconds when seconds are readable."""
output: 9,12,56
